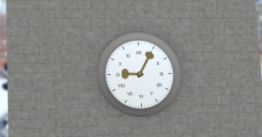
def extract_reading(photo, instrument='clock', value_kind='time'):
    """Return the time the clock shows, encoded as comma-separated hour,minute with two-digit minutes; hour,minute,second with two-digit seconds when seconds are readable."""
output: 9,05
